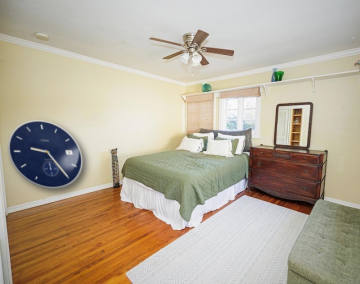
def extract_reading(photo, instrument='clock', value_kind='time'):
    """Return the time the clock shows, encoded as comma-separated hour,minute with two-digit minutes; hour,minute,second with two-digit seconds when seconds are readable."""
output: 9,25
